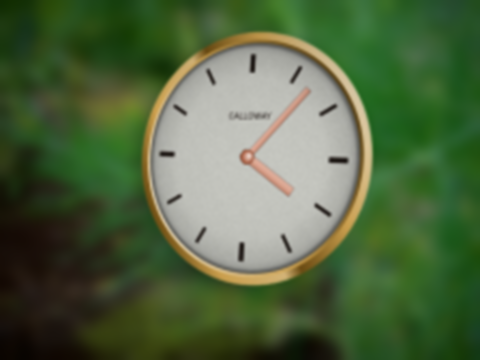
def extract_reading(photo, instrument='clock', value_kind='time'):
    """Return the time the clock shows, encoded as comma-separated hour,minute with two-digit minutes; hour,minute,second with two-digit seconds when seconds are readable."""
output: 4,07
